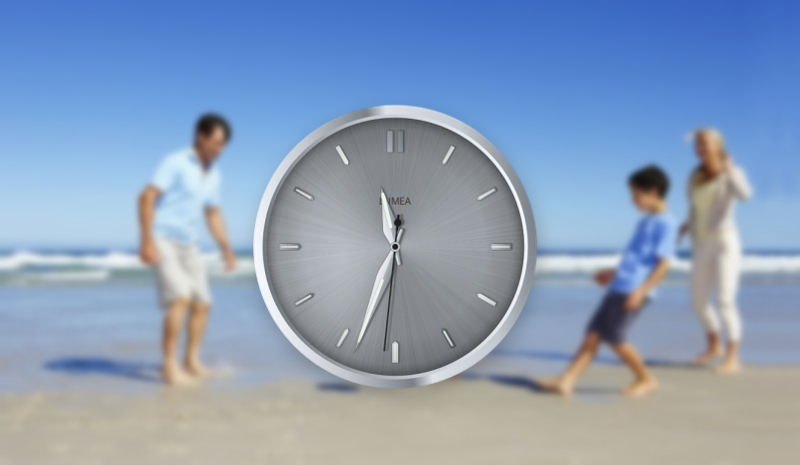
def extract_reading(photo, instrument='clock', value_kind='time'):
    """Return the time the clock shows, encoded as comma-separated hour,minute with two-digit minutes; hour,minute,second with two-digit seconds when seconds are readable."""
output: 11,33,31
